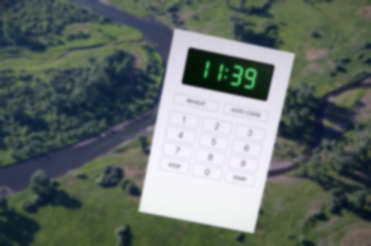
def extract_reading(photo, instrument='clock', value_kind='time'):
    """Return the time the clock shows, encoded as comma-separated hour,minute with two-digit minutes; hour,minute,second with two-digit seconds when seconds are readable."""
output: 11,39
